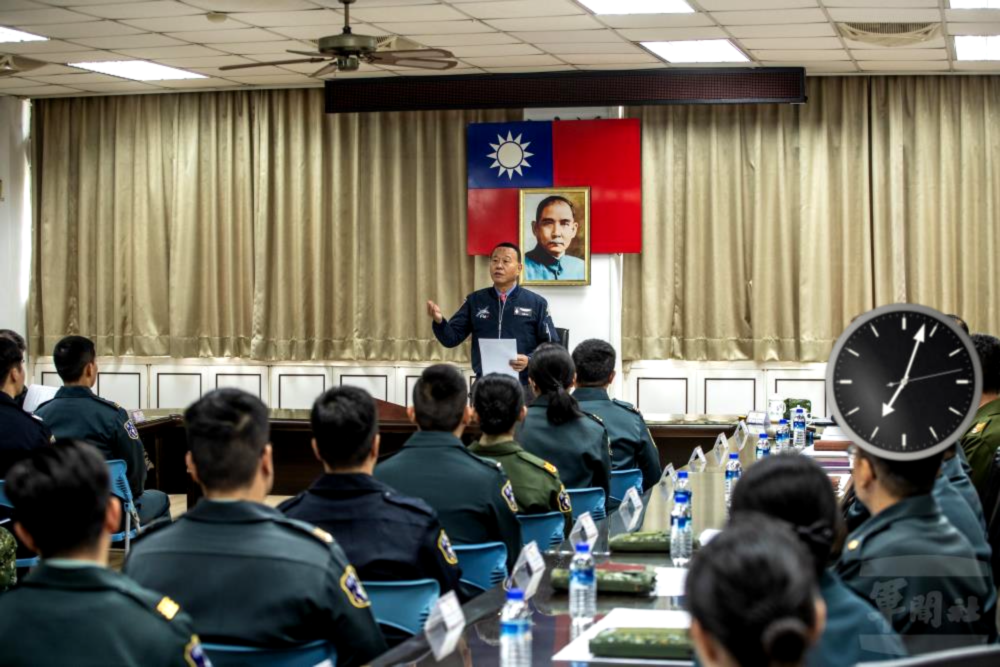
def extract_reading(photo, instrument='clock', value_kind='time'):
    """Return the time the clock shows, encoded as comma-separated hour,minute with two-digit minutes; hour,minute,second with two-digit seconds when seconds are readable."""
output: 7,03,13
